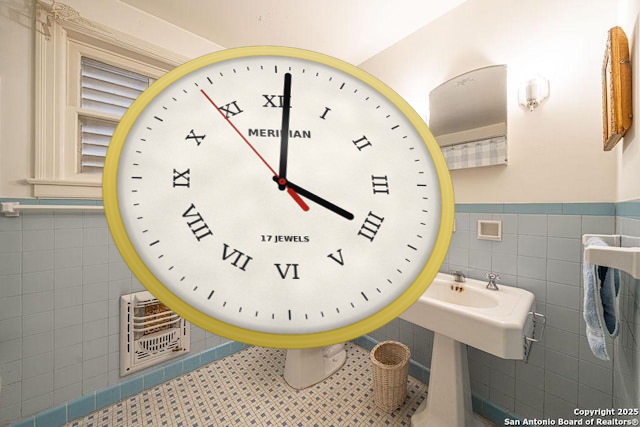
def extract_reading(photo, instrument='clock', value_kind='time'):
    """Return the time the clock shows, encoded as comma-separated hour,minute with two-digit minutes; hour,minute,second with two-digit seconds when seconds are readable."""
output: 4,00,54
